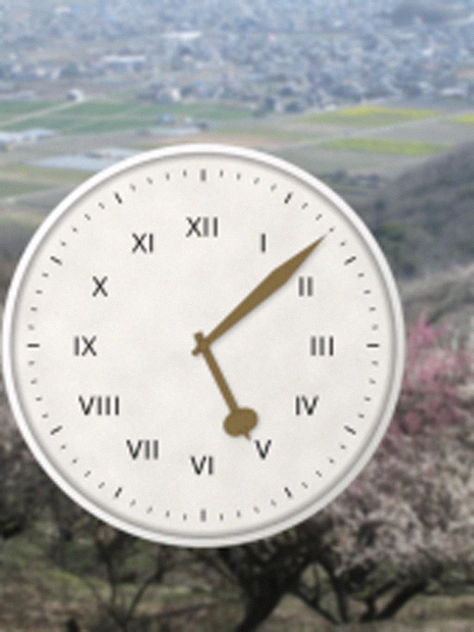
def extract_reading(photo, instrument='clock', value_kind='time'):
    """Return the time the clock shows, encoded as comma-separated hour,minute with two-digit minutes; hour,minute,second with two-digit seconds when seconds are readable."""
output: 5,08
